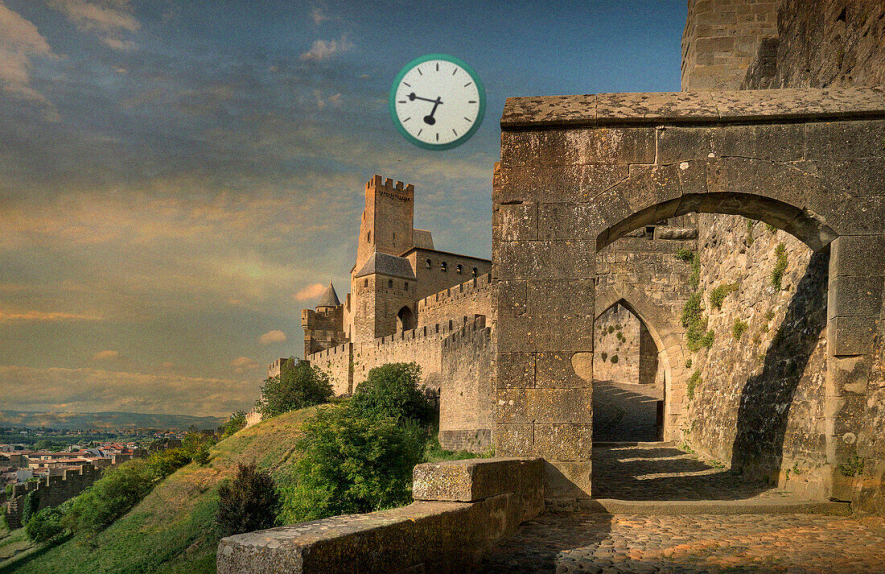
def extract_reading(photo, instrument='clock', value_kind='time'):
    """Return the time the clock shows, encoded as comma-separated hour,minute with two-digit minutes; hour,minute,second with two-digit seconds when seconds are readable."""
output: 6,47
